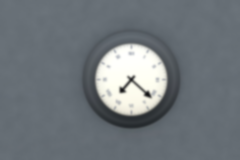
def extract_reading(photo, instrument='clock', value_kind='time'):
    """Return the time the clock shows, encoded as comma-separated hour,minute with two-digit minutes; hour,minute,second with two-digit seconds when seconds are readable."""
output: 7,22
